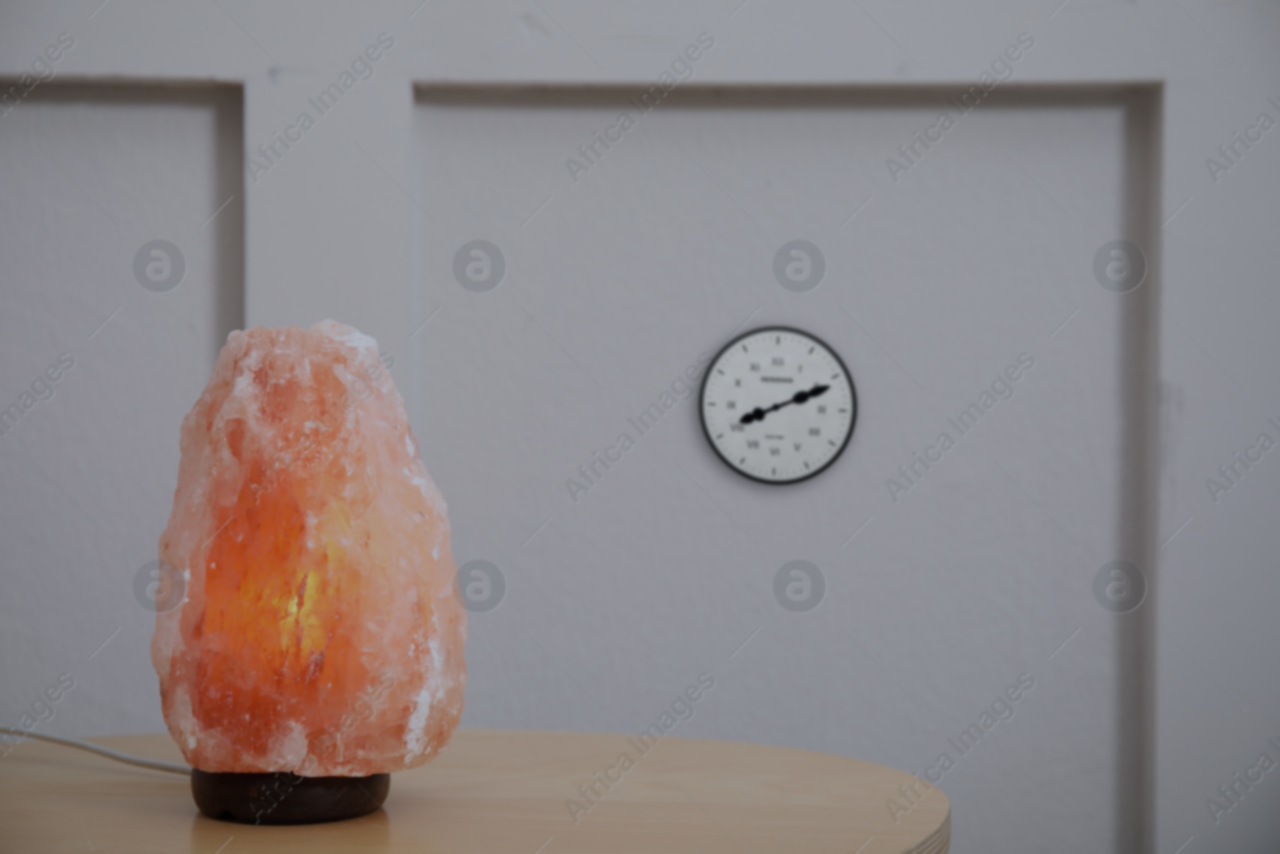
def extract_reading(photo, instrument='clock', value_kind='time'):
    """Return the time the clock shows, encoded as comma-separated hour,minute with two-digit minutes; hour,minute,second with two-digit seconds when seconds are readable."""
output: 8,11
